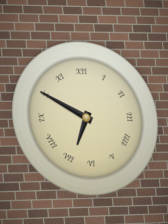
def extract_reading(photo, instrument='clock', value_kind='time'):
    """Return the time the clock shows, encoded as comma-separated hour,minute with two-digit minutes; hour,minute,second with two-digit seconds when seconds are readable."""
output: 6,50
